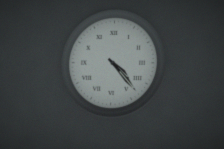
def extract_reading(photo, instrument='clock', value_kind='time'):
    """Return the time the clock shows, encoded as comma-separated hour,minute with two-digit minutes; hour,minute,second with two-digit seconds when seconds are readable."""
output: 4,23
